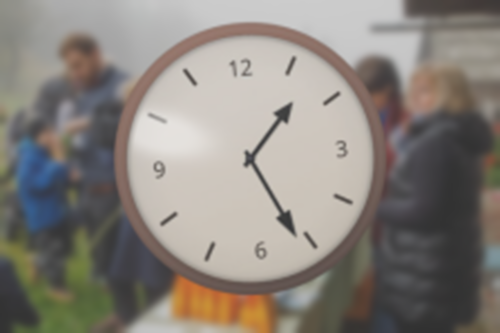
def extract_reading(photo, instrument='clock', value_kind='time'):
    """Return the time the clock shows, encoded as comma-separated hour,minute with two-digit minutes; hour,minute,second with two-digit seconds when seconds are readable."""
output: 1,26
